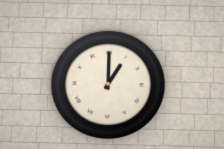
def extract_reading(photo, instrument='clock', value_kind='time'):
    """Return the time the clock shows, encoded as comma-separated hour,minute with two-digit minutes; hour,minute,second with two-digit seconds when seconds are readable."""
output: 1,00
